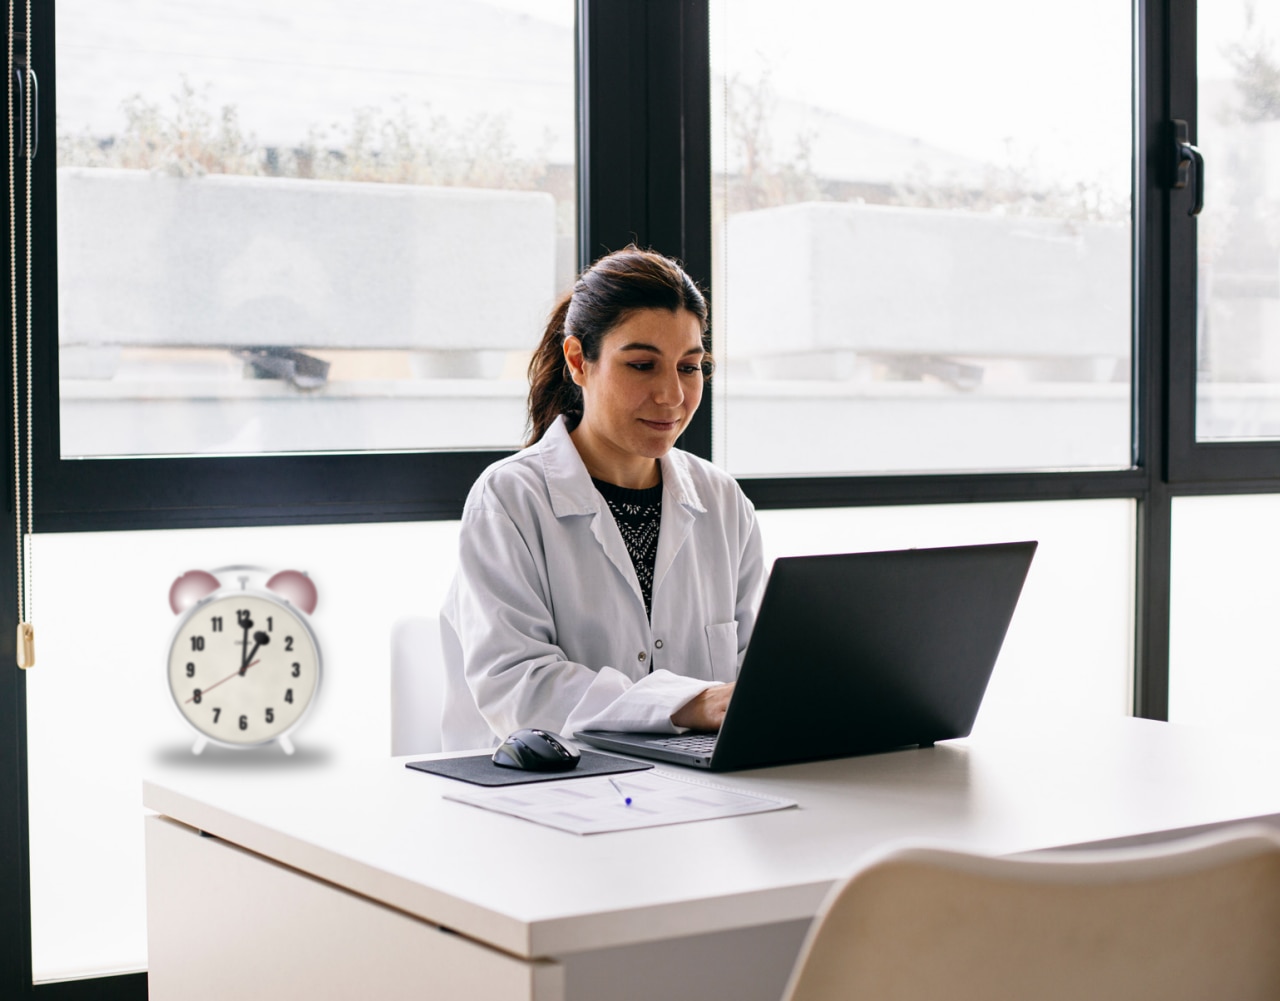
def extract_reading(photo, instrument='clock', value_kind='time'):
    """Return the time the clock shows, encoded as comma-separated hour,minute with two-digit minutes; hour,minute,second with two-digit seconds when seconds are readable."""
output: 1,00,40
